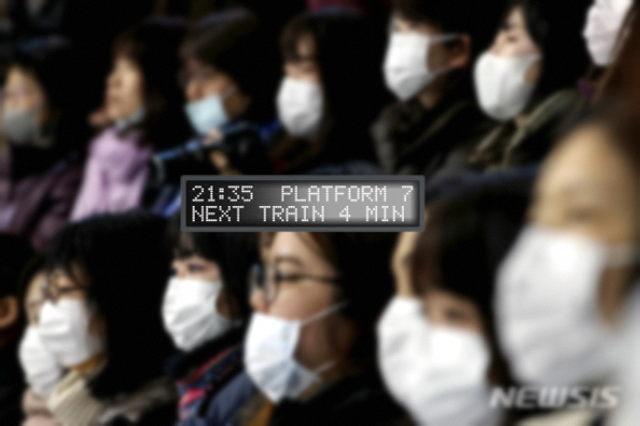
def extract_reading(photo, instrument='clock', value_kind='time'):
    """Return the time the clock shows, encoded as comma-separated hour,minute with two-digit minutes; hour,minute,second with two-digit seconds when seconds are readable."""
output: 21,35
